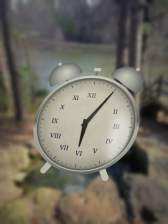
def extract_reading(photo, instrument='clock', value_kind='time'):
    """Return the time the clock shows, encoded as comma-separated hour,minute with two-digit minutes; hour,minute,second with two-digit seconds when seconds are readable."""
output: 6,05
